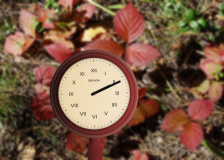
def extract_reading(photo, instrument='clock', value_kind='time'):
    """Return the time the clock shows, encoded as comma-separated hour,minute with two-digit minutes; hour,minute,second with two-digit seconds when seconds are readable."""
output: 2,11
